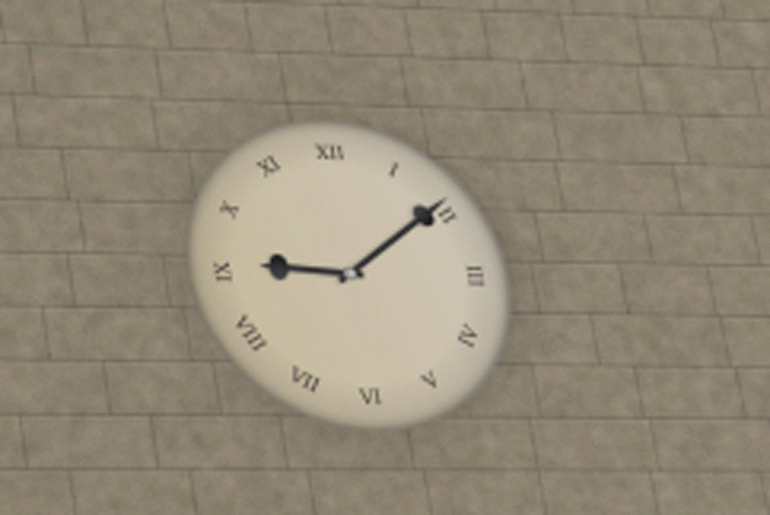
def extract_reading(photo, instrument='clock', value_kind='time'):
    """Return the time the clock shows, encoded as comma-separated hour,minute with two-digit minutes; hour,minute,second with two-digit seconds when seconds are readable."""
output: 9,09
